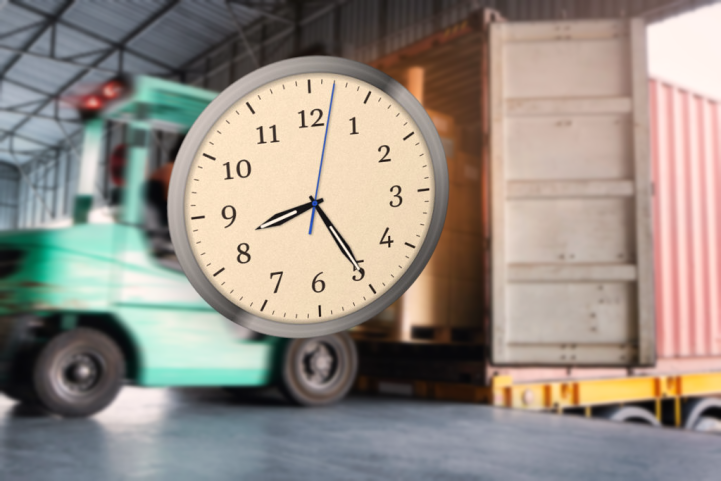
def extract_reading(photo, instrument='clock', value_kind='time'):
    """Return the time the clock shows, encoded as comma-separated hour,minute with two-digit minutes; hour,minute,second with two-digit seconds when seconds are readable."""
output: 8,25,02
